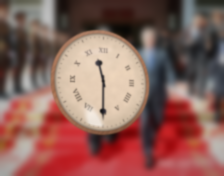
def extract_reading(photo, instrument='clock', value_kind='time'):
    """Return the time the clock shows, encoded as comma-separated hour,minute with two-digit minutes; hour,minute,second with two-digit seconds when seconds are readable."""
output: 11,30
